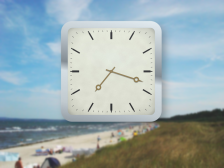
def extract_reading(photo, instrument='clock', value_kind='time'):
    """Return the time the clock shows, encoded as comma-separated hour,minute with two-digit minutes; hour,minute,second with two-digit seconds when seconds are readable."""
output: 7,18
